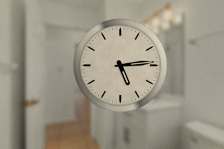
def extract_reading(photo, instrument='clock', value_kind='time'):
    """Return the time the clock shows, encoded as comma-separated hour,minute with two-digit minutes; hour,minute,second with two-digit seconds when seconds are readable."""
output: 5,14
